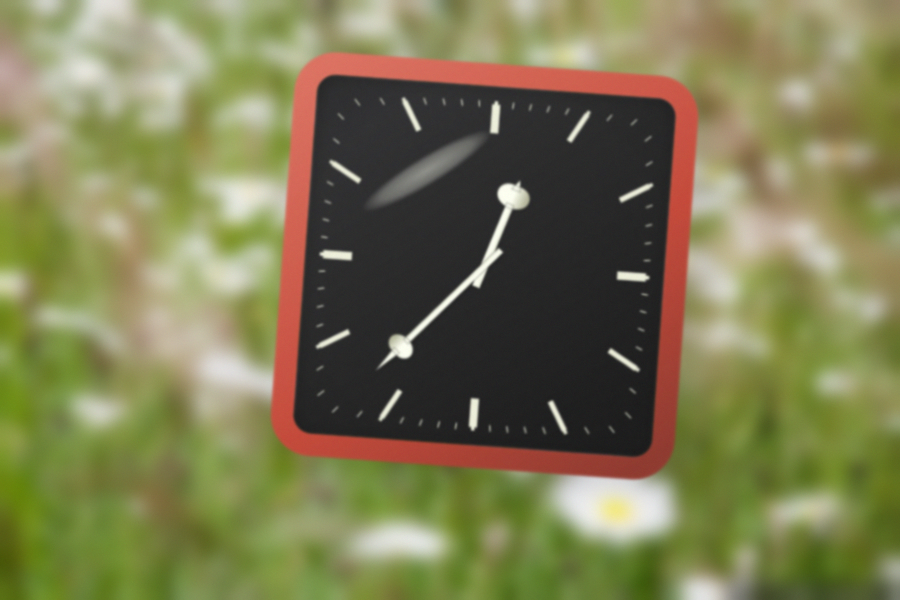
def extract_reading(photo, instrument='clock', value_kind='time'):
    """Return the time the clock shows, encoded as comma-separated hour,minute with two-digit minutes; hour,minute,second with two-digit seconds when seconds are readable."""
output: 12,37
